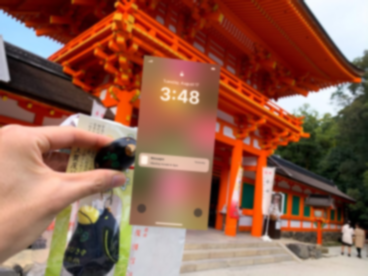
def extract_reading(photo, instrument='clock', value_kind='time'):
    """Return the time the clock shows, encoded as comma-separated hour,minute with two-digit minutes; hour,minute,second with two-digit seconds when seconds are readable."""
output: 3,48
